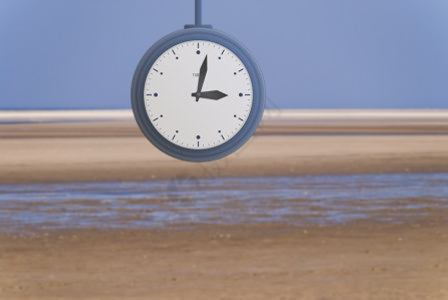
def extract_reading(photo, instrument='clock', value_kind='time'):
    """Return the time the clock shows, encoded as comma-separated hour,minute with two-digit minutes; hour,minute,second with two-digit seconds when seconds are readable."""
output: 3,02
